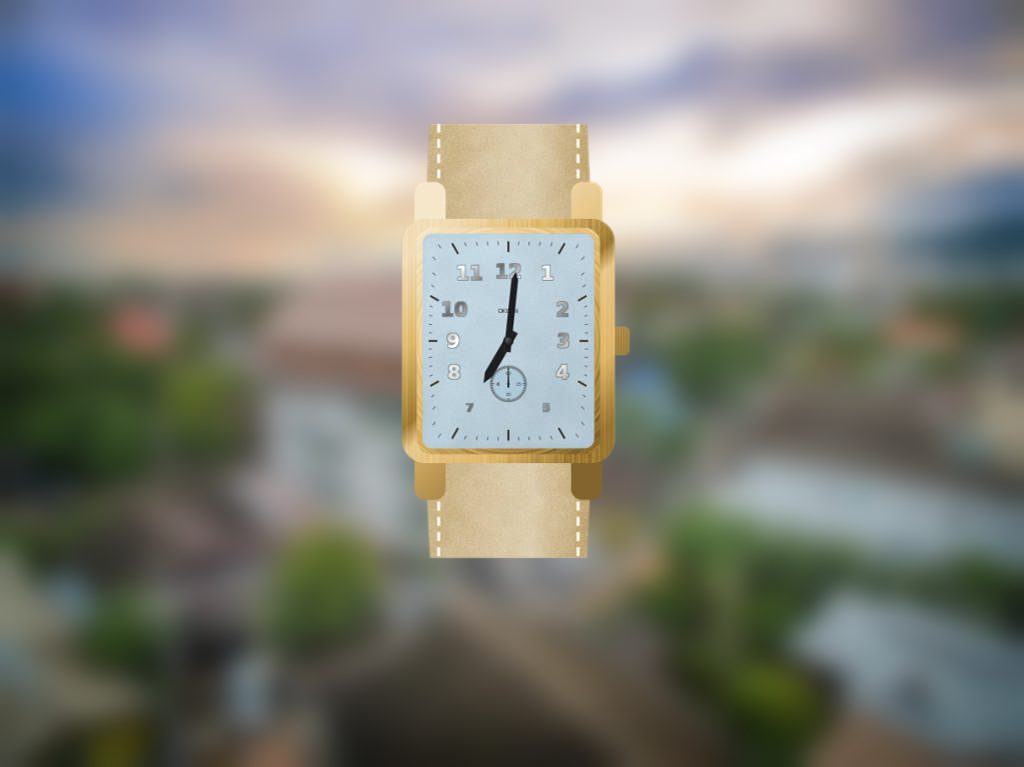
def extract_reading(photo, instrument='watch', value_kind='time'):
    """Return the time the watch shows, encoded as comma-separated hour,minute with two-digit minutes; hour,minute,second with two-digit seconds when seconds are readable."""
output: 7,01
